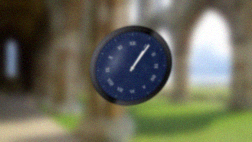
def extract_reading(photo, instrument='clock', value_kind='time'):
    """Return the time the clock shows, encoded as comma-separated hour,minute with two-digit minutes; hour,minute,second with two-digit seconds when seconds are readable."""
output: 1,06
